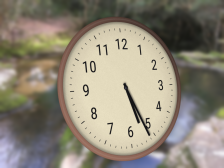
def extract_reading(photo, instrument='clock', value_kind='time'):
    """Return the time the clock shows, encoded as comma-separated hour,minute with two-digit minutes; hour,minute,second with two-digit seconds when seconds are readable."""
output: 5,26
